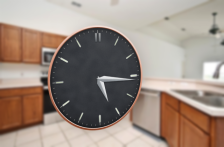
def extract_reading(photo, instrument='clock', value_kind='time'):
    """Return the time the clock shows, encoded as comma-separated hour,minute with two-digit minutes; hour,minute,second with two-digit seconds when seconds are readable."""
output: 5,16
